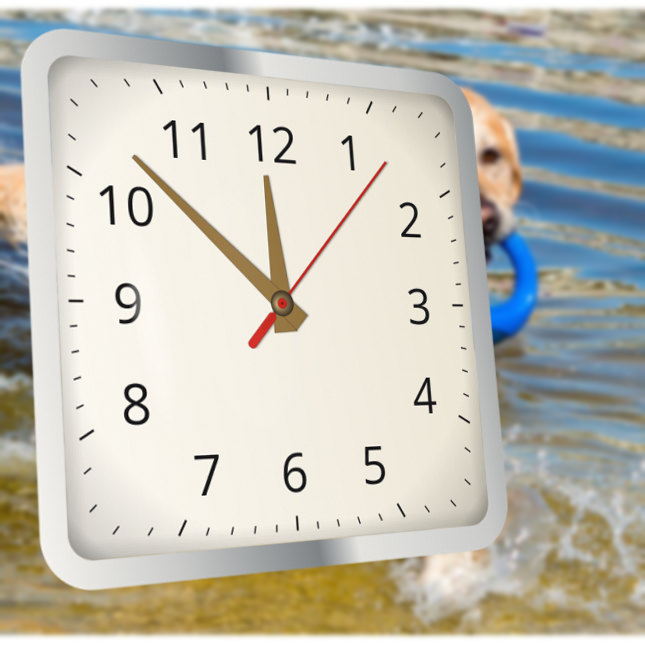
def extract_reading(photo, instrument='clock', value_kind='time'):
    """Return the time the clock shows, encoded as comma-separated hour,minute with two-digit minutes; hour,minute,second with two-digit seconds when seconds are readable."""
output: 11,52,07
